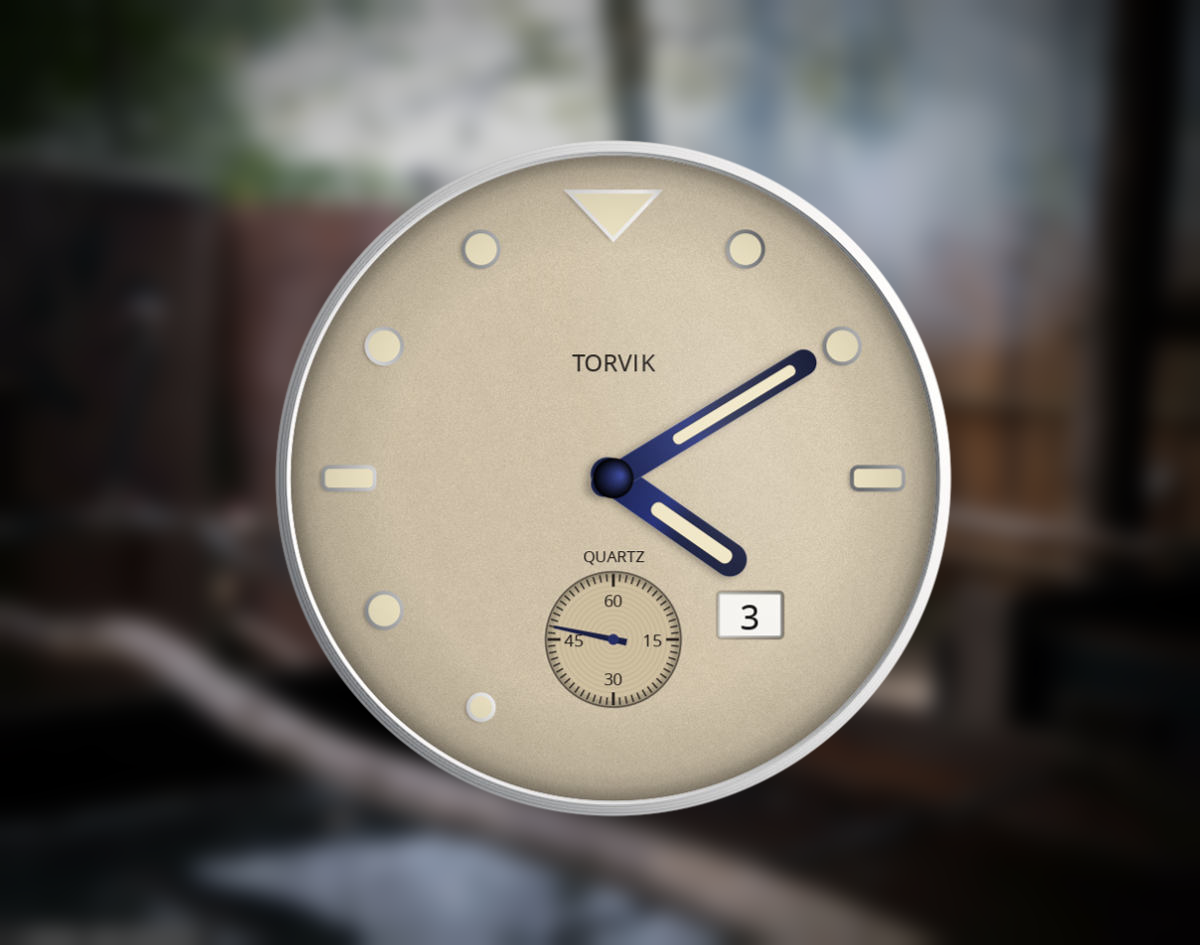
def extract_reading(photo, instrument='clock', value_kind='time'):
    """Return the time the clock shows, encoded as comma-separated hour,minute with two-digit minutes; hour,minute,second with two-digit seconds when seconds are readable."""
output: 4,09,47
